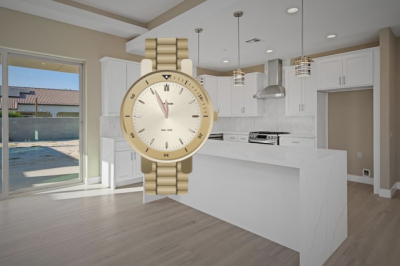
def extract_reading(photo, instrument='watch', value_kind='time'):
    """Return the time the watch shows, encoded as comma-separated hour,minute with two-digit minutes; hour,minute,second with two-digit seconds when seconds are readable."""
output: 11,56
